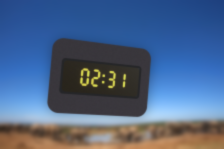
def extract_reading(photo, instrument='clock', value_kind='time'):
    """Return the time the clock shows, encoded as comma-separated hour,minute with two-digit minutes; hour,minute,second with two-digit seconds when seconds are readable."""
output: 2,31
